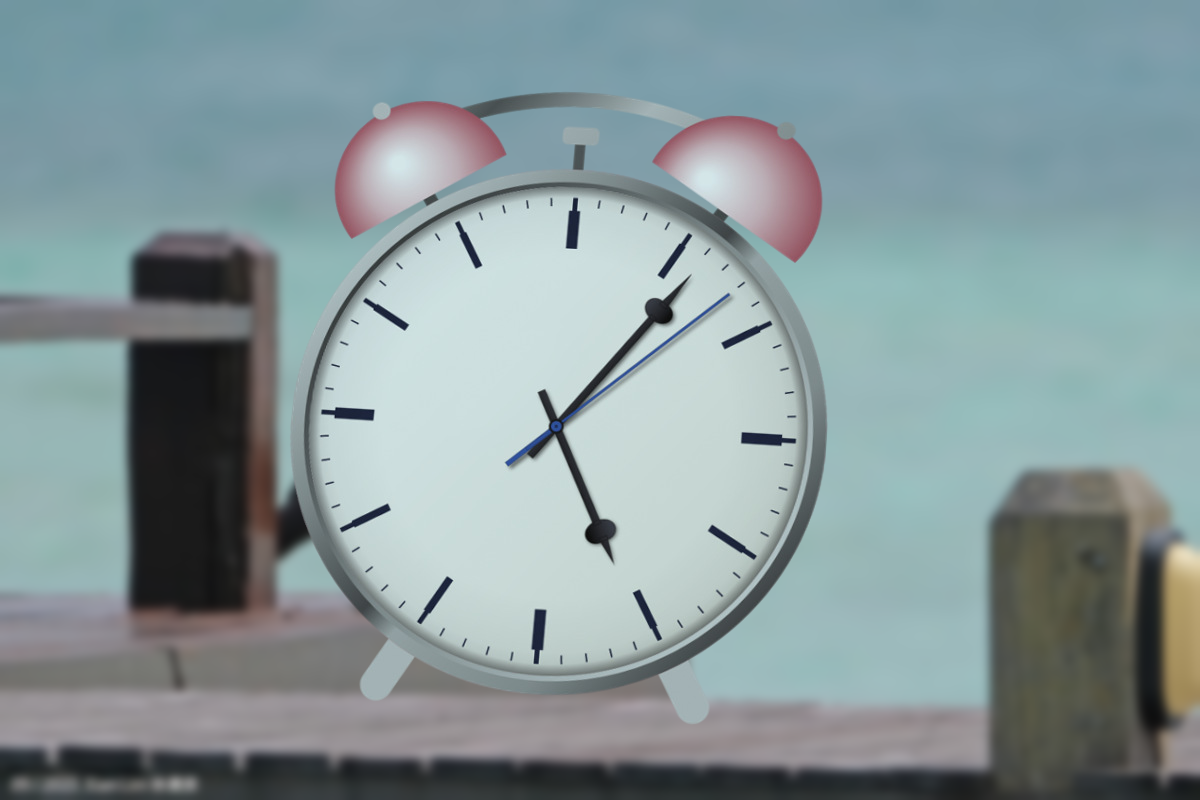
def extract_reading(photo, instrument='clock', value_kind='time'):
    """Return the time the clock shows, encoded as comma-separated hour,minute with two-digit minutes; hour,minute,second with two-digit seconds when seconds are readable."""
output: 5,06,08
